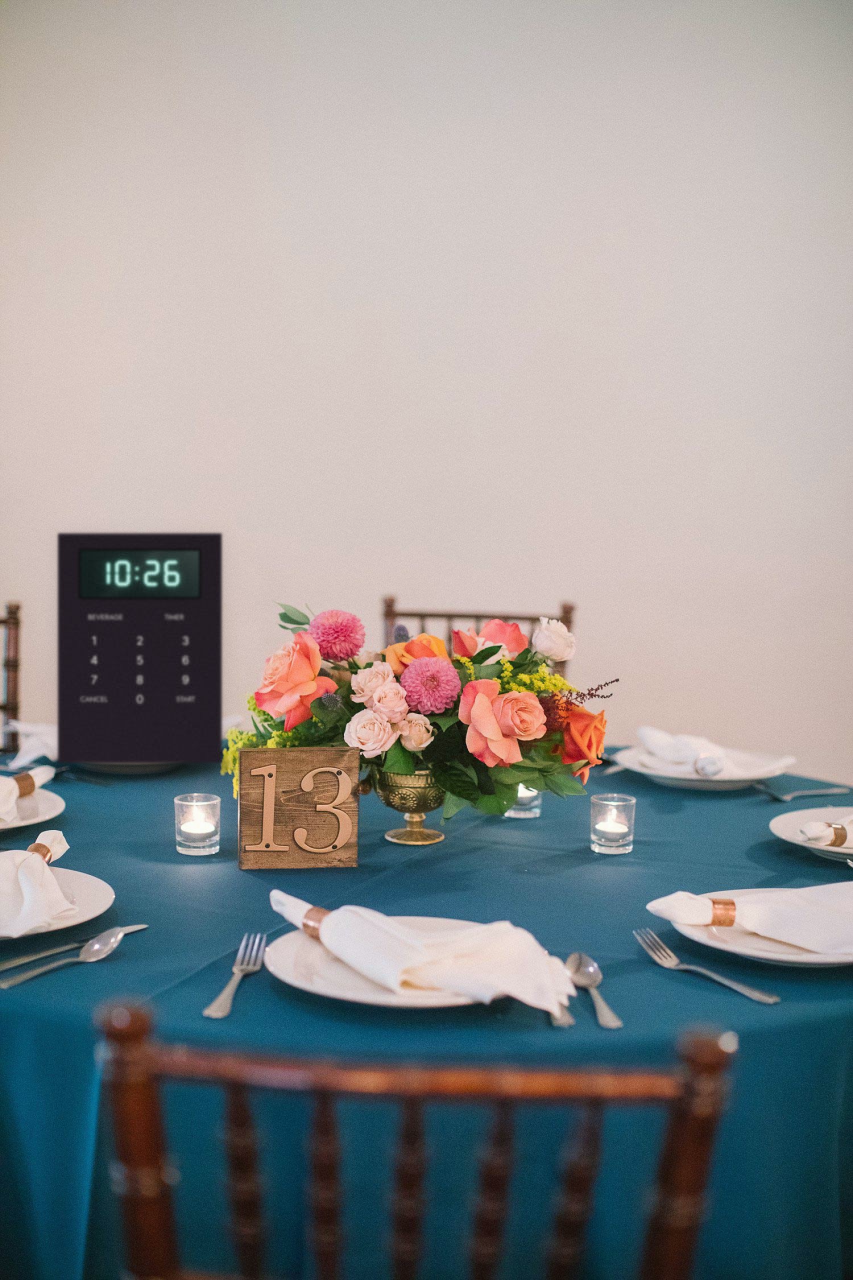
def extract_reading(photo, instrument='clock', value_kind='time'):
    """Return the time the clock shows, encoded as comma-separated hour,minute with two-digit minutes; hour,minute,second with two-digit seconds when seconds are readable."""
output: 10,26
